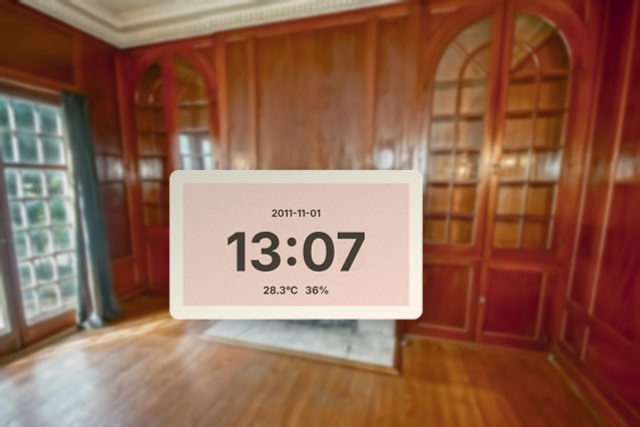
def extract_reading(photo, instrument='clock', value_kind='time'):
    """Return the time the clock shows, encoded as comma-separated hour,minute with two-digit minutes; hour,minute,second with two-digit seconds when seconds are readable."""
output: 13,07
